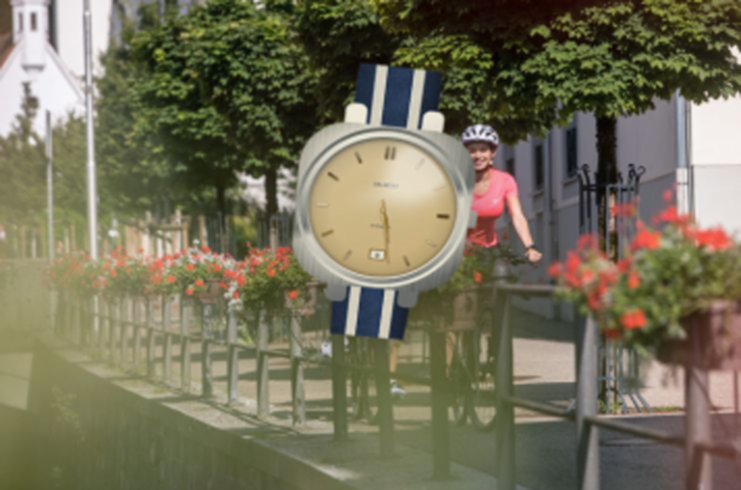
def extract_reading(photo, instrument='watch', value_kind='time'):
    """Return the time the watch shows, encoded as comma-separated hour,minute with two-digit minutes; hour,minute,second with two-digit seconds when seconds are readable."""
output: 5,28
